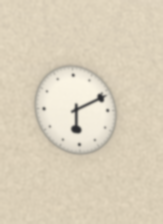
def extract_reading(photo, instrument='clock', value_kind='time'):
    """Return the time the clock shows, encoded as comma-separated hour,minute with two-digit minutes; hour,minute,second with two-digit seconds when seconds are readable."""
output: 6,11
